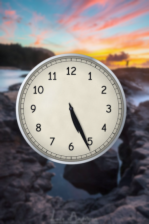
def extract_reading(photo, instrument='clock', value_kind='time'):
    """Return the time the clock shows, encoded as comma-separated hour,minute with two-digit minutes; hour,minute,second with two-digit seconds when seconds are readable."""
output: 5,26
